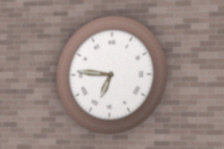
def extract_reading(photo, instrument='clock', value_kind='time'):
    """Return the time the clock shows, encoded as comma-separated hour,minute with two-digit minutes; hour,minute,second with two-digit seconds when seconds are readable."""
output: 6,46
